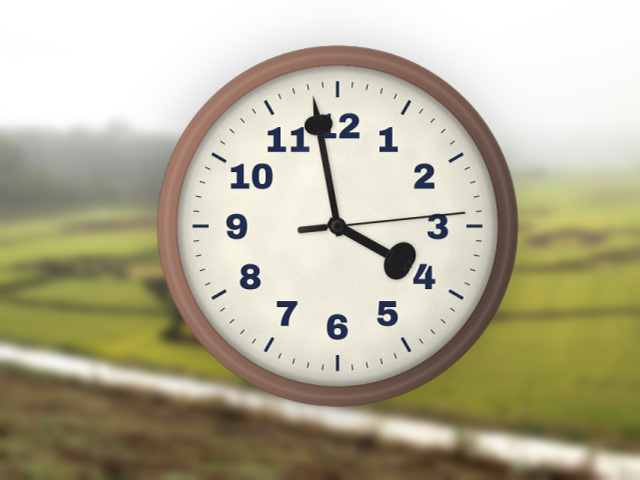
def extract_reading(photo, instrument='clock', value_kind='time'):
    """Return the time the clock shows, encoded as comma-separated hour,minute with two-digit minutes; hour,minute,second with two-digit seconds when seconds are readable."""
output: 3,58,14
